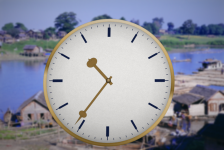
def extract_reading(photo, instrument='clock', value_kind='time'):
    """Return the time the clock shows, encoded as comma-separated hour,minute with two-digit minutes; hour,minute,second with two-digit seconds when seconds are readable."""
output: 10,36
